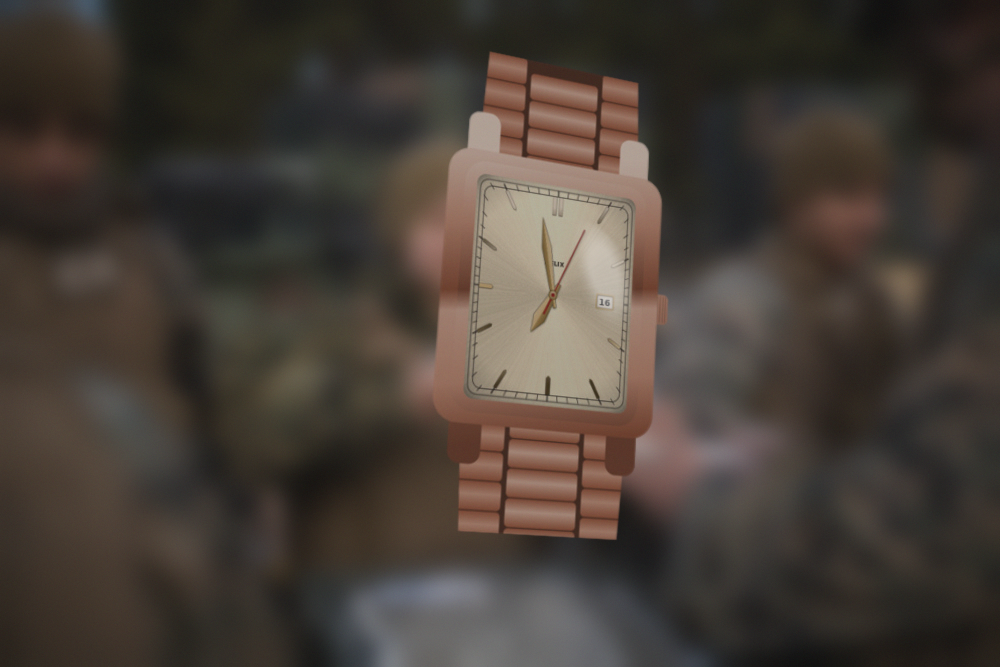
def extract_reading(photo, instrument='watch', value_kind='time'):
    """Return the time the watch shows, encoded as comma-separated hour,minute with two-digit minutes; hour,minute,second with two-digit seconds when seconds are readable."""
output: 6,58,04
